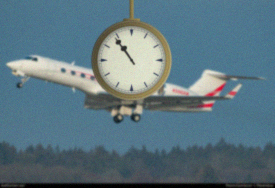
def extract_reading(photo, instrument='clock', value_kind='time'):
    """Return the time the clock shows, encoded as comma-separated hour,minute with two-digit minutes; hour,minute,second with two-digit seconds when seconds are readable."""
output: 10,54
